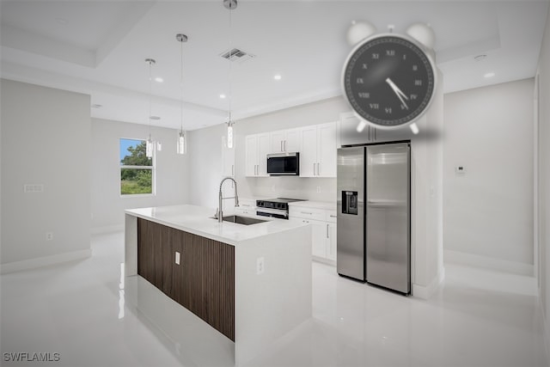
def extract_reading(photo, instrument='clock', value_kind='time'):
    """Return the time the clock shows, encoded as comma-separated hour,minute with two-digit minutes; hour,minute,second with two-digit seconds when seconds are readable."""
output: 4,24
